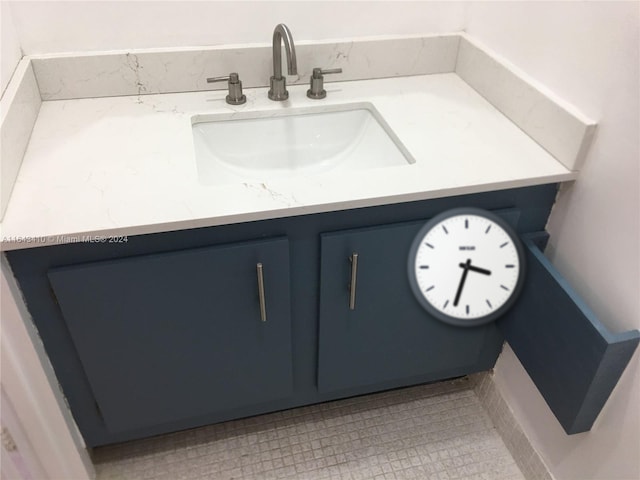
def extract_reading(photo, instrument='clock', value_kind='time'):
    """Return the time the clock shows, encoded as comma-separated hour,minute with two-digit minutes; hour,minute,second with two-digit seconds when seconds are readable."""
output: 3,33
